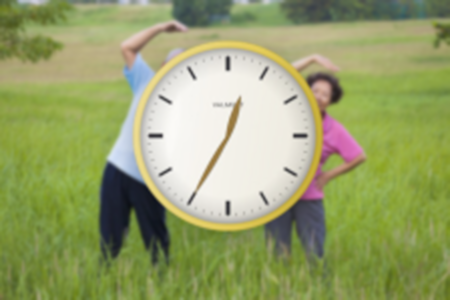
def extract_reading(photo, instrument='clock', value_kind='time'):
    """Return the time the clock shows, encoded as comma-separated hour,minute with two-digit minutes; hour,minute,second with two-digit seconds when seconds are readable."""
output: 12,35
